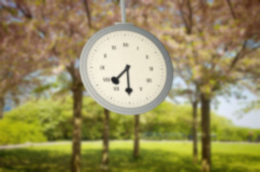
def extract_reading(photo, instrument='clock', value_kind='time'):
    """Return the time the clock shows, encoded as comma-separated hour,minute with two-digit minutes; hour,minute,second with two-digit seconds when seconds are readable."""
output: 7,30
